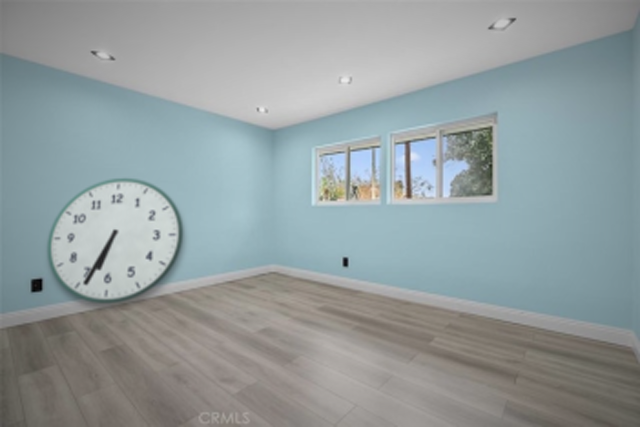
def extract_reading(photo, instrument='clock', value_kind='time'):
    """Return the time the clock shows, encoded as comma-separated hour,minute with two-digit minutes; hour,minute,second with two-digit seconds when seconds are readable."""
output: 6,34
